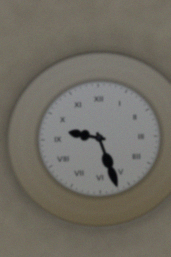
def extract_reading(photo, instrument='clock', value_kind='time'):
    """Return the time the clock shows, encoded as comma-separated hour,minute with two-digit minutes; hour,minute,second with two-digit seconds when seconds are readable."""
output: 9,27
